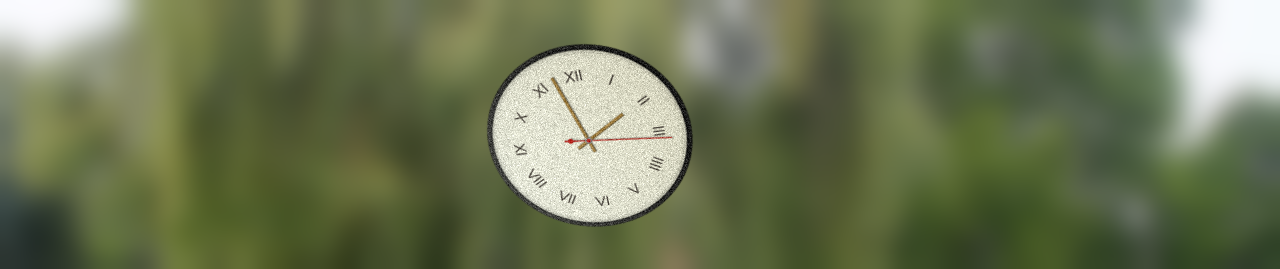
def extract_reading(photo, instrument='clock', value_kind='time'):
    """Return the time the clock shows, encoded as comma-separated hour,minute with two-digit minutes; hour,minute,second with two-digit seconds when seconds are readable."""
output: 1,57,16
